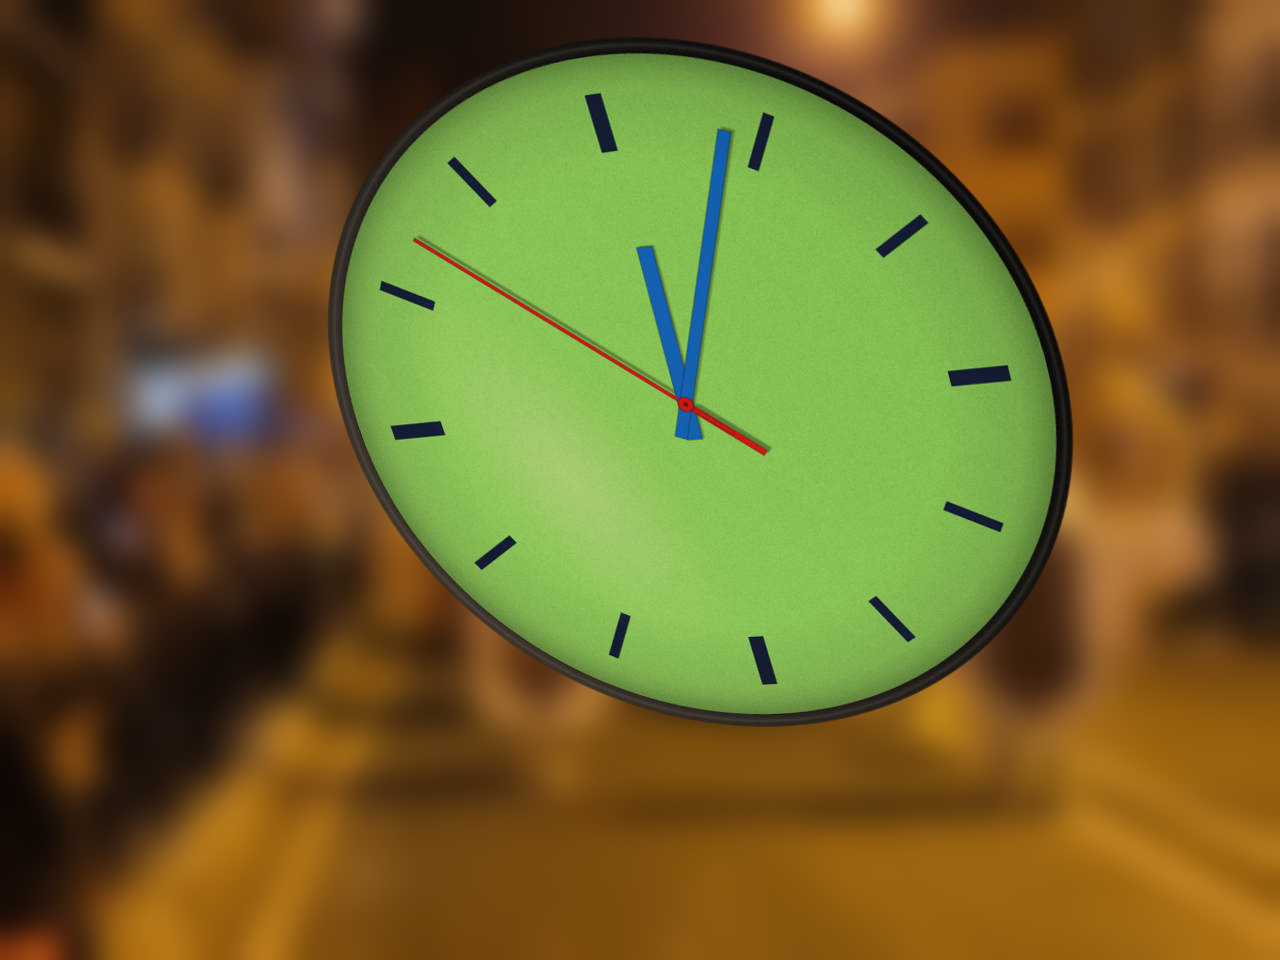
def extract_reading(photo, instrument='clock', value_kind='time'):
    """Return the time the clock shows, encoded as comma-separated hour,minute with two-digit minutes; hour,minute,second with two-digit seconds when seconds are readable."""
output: 12,03,52
